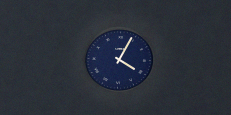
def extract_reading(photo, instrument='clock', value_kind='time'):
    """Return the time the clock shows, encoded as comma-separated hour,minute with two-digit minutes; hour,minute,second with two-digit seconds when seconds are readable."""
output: 4,04
